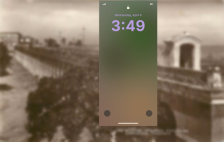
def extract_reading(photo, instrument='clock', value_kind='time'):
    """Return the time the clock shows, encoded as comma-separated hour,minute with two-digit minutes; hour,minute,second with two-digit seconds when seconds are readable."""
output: 3,49
